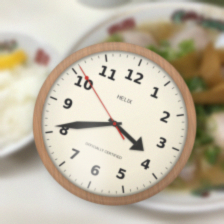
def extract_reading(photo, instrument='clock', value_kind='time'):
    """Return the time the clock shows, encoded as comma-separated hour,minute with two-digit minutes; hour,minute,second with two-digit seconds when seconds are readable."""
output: 3,40,51
